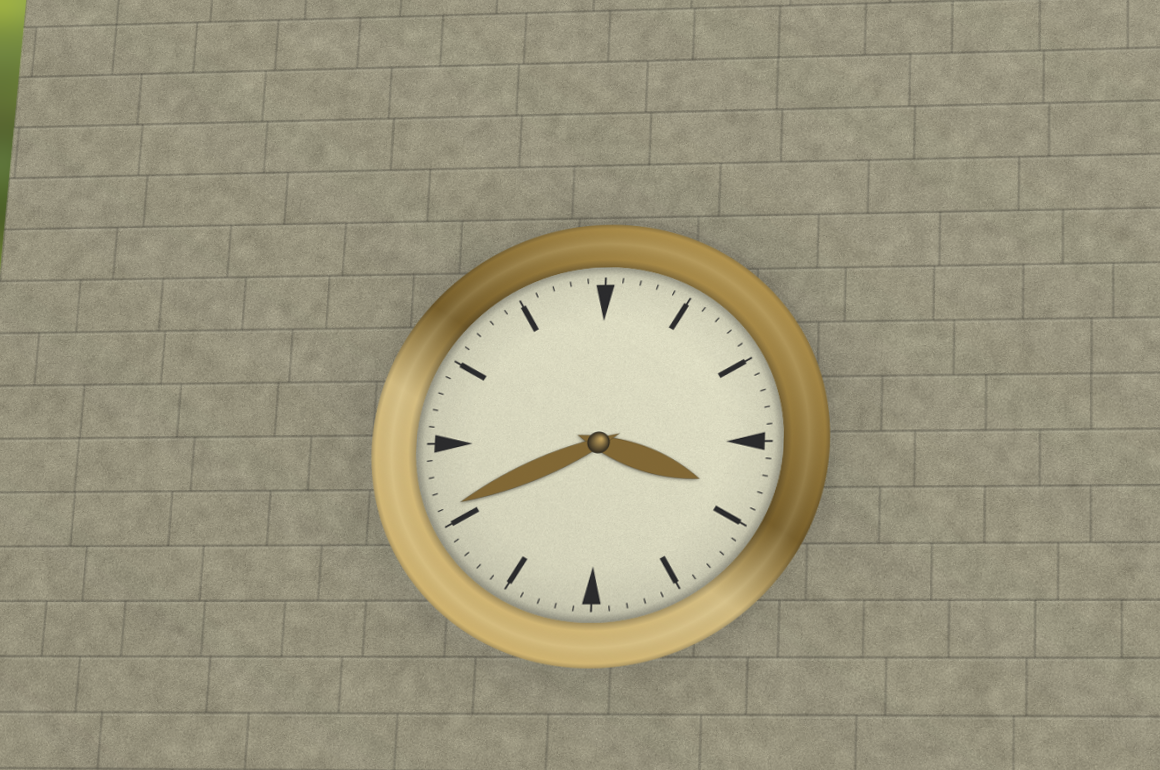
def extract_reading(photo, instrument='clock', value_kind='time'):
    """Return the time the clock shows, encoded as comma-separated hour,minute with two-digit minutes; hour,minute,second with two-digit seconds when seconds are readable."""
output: 3,41
